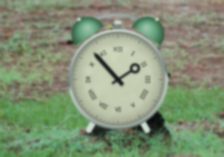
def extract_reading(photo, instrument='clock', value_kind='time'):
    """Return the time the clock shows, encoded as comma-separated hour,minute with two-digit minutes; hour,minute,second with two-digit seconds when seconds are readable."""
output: 1,53
